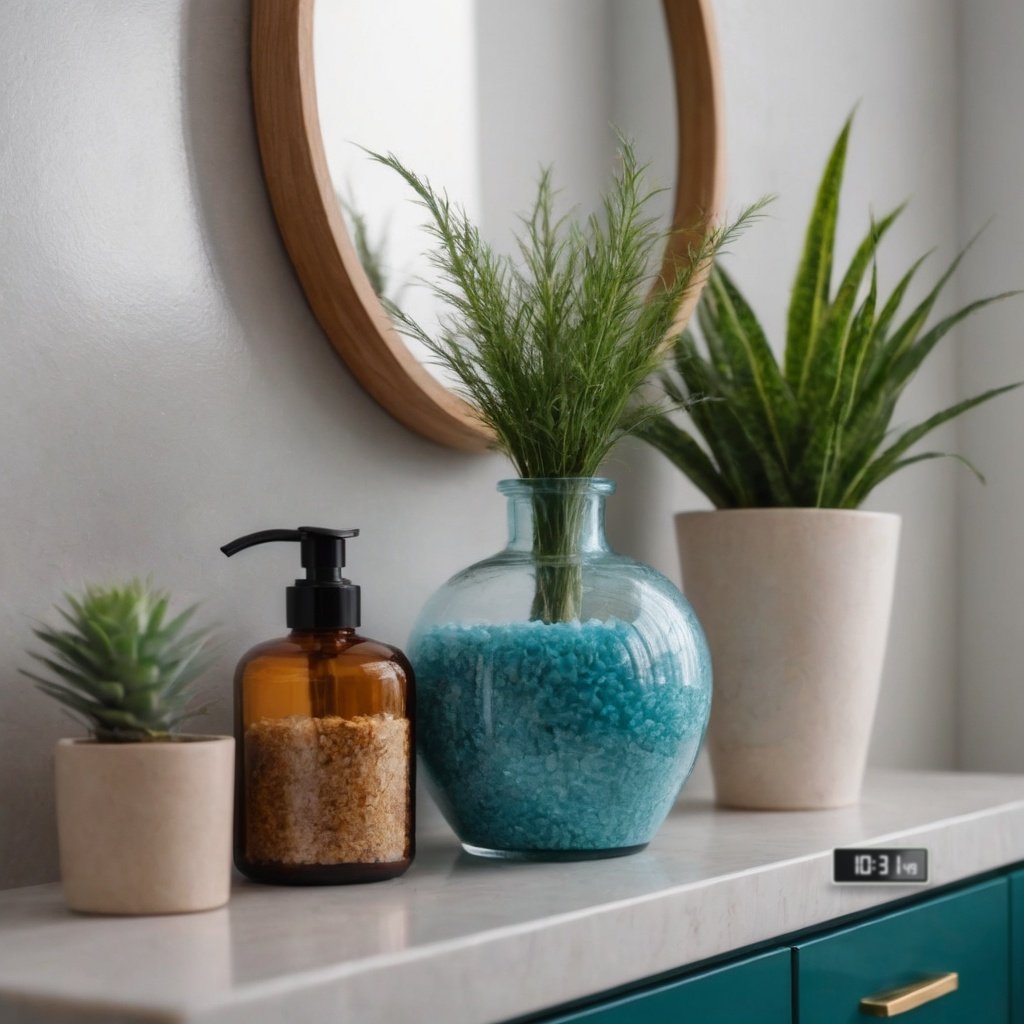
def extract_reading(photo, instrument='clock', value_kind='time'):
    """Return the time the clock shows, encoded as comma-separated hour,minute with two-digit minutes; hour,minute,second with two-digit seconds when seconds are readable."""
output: 10,31
